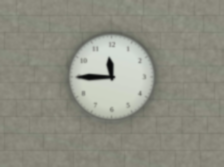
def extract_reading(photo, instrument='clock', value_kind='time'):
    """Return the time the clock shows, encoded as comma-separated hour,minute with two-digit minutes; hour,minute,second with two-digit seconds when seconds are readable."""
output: 11,45
